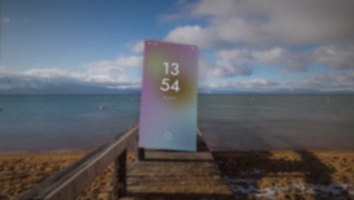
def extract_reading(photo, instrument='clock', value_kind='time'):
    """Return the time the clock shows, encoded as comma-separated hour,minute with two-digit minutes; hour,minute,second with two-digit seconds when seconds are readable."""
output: 13,54
